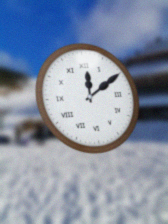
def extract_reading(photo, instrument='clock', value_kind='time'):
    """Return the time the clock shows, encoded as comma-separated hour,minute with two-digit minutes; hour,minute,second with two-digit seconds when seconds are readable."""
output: 12,10
